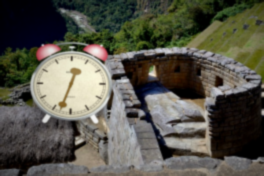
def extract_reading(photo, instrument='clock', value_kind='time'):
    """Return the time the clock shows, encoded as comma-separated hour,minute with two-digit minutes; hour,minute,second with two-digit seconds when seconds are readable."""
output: 12,33
